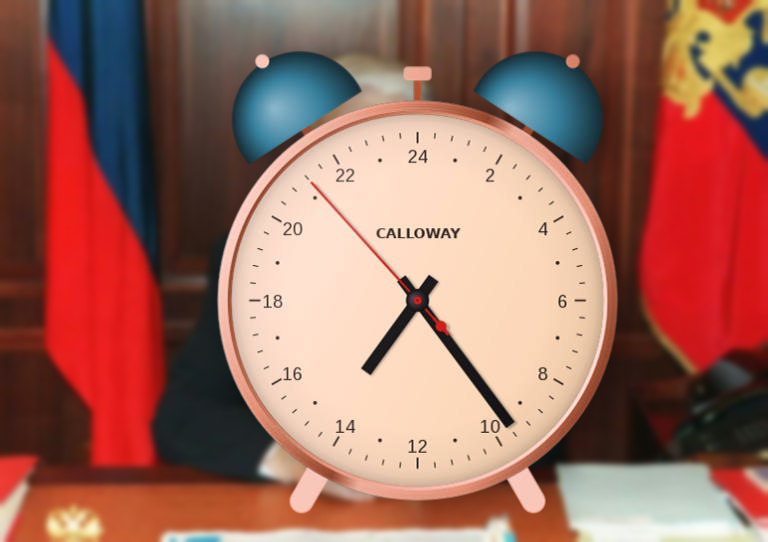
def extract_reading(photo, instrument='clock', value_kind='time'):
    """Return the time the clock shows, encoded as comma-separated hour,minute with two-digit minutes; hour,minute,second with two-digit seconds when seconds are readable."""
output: 14,23,53
